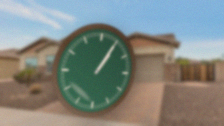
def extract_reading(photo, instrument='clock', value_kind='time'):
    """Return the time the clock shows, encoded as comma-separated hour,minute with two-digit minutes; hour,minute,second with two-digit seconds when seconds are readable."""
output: 1,05
